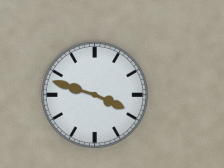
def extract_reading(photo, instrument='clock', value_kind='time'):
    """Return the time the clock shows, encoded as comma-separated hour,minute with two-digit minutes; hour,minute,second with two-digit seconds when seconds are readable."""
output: 3,48
